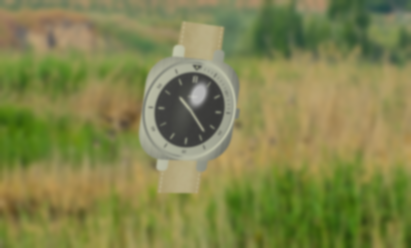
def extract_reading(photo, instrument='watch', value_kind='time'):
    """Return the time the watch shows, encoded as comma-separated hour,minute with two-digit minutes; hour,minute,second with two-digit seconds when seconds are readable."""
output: 10,23
